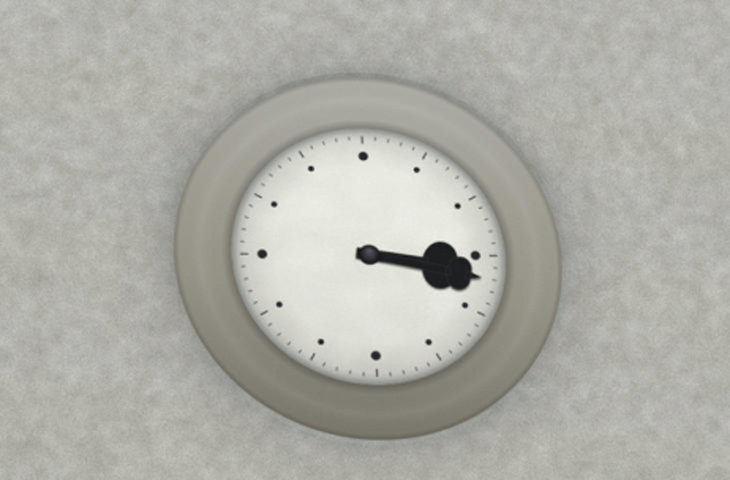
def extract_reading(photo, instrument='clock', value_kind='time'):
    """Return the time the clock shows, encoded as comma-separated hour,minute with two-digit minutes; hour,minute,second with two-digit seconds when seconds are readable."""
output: 3,17
